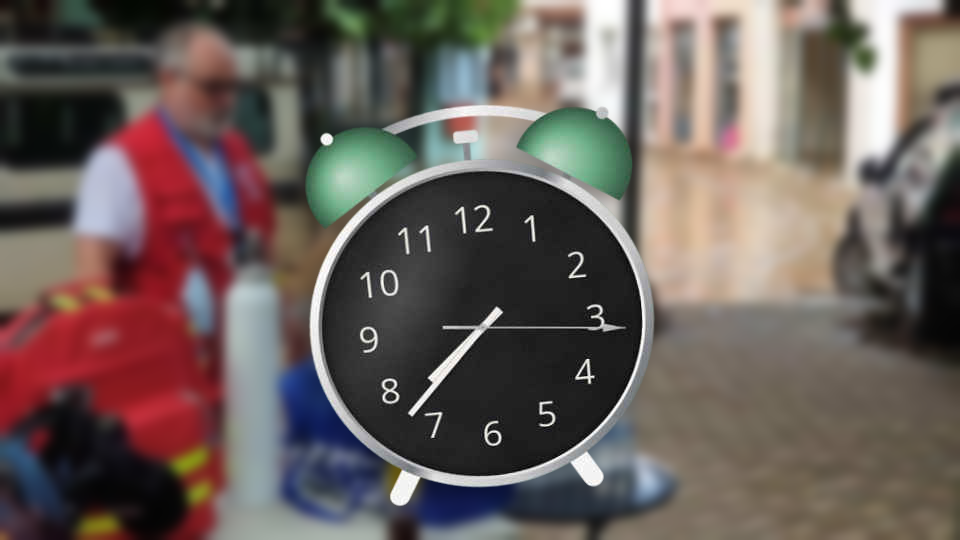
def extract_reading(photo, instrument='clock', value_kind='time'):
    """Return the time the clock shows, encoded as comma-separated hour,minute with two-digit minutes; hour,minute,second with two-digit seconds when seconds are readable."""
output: 7,37,16
